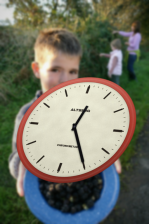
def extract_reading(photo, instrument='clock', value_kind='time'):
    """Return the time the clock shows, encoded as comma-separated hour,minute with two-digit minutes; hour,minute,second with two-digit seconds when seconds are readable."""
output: 12,25
